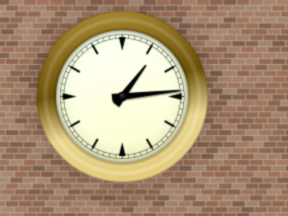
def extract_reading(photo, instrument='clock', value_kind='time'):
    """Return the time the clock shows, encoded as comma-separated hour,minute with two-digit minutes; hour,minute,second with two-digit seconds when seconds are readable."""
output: 1,14
